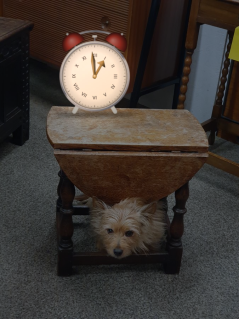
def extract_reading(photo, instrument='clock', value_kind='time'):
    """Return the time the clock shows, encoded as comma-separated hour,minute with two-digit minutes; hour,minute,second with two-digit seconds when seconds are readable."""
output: 12,59
